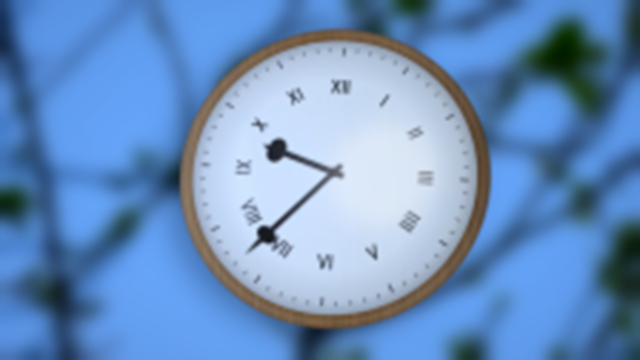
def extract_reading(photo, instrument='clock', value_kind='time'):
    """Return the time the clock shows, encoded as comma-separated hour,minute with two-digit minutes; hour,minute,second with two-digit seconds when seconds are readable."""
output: 9,37
